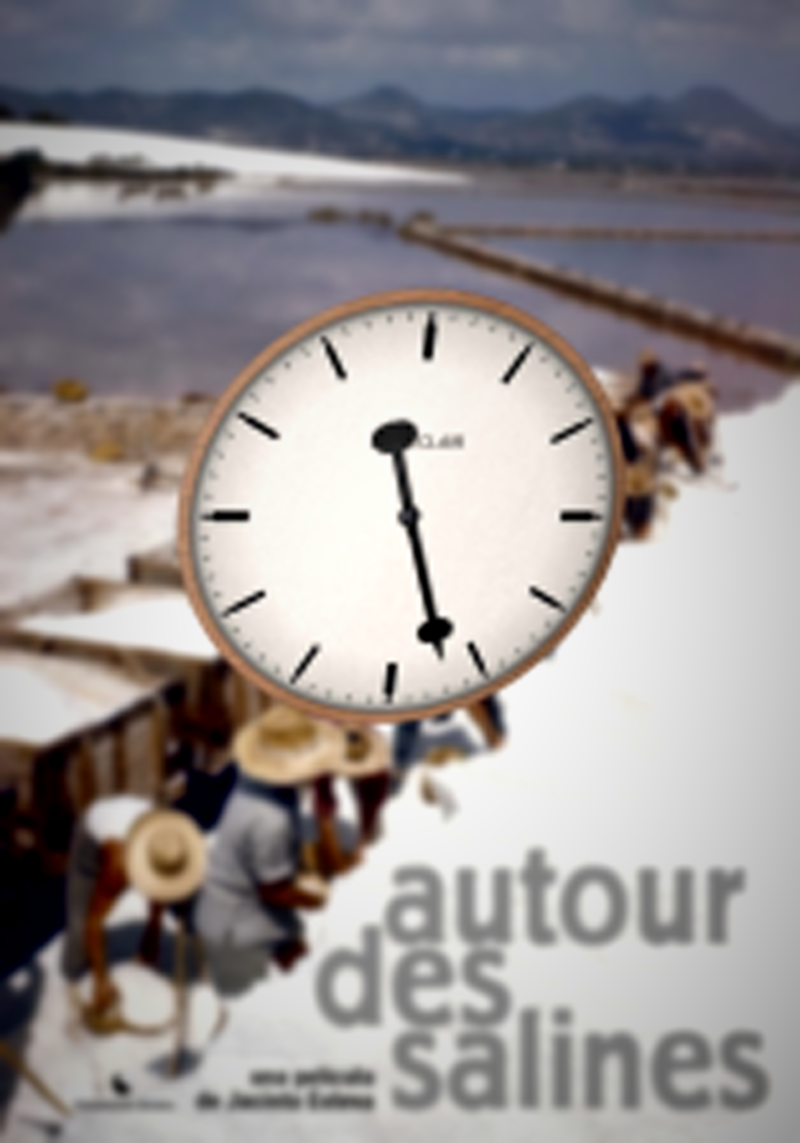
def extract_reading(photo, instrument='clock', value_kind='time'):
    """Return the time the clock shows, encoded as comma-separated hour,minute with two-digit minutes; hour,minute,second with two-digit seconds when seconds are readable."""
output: 11,27
